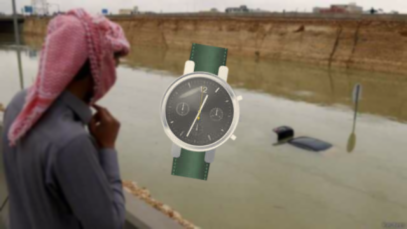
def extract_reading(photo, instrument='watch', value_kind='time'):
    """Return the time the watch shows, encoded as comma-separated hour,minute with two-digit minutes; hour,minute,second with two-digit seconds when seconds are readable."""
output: 12,33
